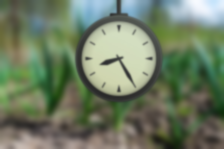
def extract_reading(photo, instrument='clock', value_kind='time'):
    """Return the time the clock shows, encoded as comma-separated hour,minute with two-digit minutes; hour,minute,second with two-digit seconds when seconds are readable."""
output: 8,25
